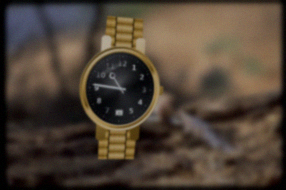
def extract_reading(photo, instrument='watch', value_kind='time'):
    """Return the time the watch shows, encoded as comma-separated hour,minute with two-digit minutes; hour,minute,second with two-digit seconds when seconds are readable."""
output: 10,46
